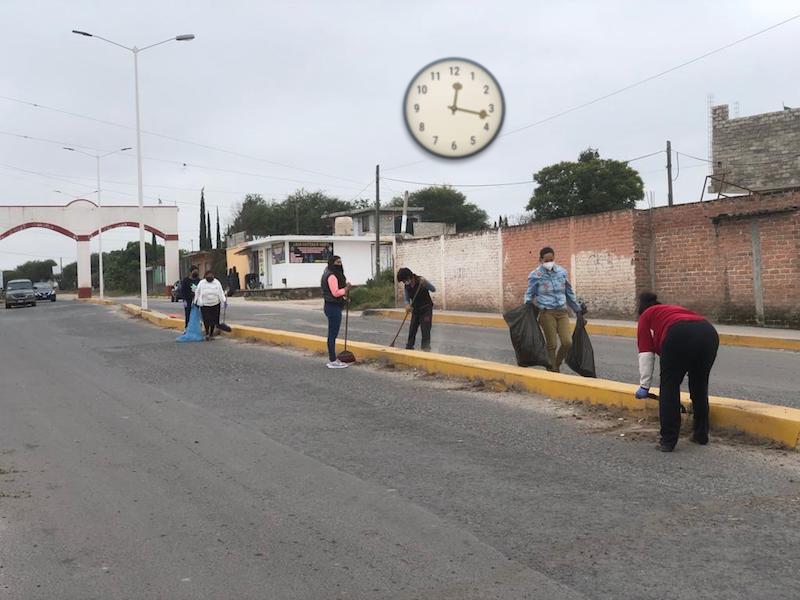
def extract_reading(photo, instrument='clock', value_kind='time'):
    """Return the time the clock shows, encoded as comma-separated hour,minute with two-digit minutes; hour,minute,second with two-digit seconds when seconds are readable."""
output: 12,17
